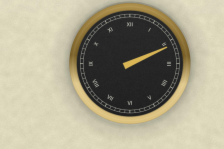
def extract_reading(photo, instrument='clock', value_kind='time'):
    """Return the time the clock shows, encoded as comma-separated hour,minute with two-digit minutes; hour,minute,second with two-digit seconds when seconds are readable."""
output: 2,11
